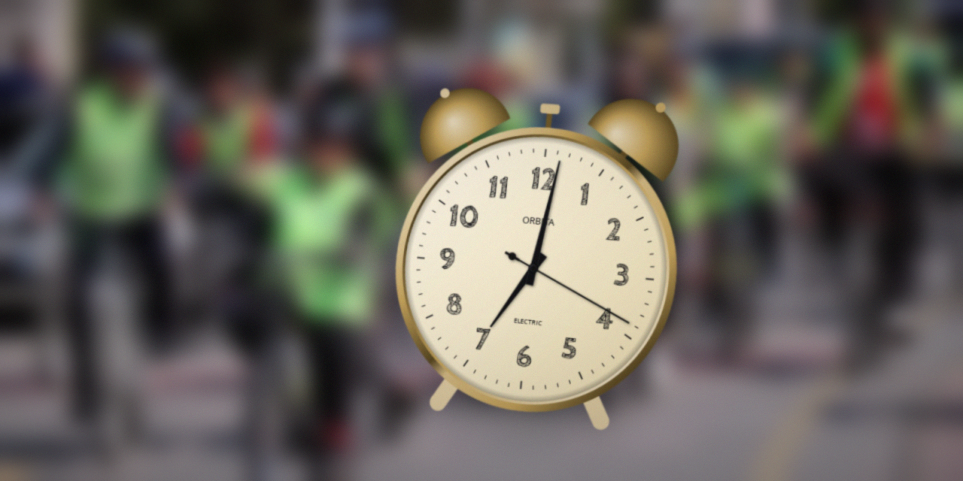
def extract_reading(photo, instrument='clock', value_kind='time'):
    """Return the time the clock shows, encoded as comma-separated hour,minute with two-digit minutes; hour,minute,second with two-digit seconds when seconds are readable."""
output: 7,01,19
